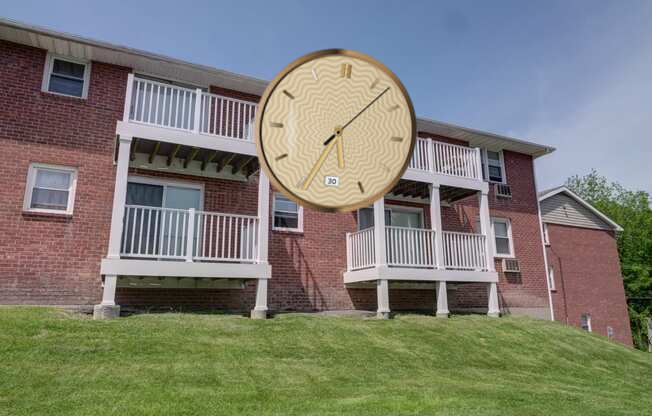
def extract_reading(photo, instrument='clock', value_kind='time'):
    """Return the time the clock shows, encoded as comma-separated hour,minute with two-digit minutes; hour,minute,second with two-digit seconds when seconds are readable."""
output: 5,34,07
